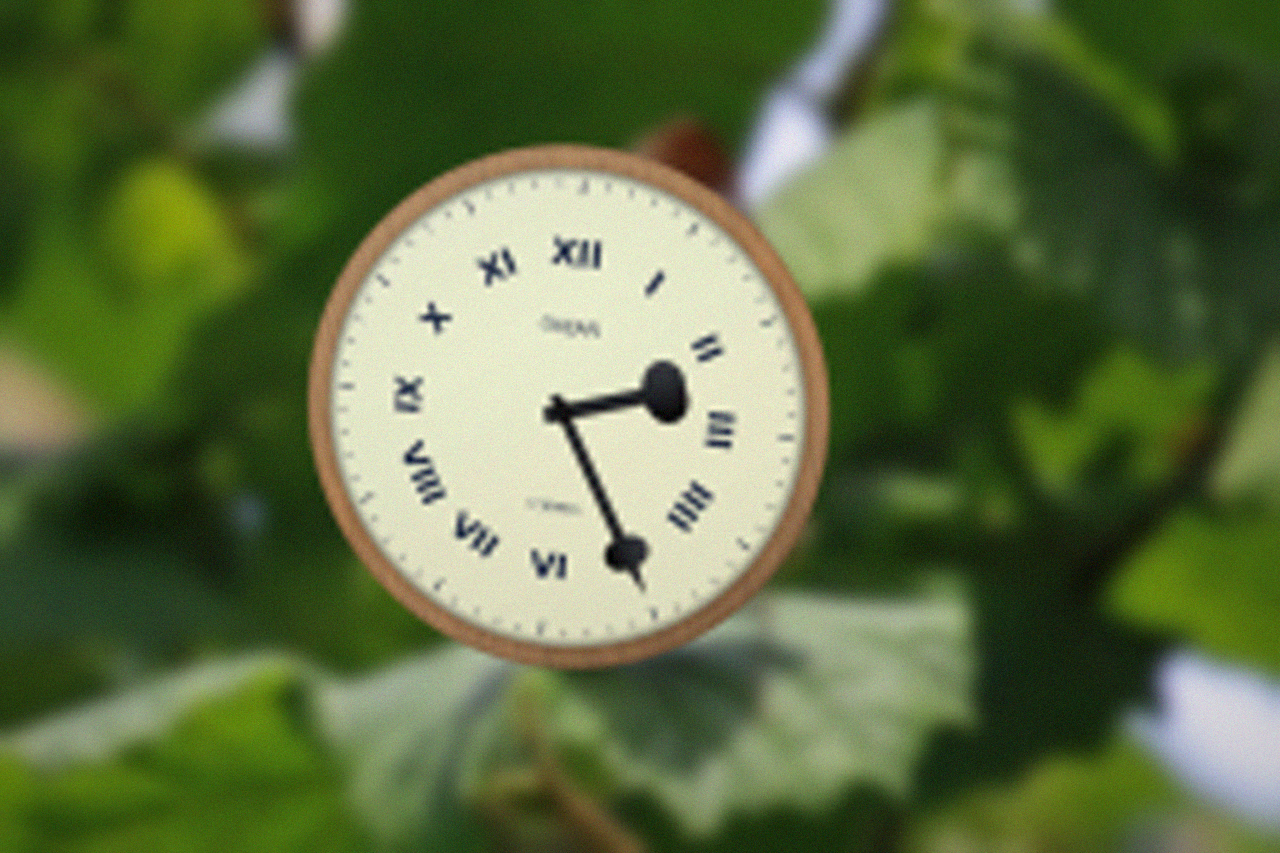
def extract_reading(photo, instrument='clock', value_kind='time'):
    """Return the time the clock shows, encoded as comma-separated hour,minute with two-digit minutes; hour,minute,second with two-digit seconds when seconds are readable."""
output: 2,25
